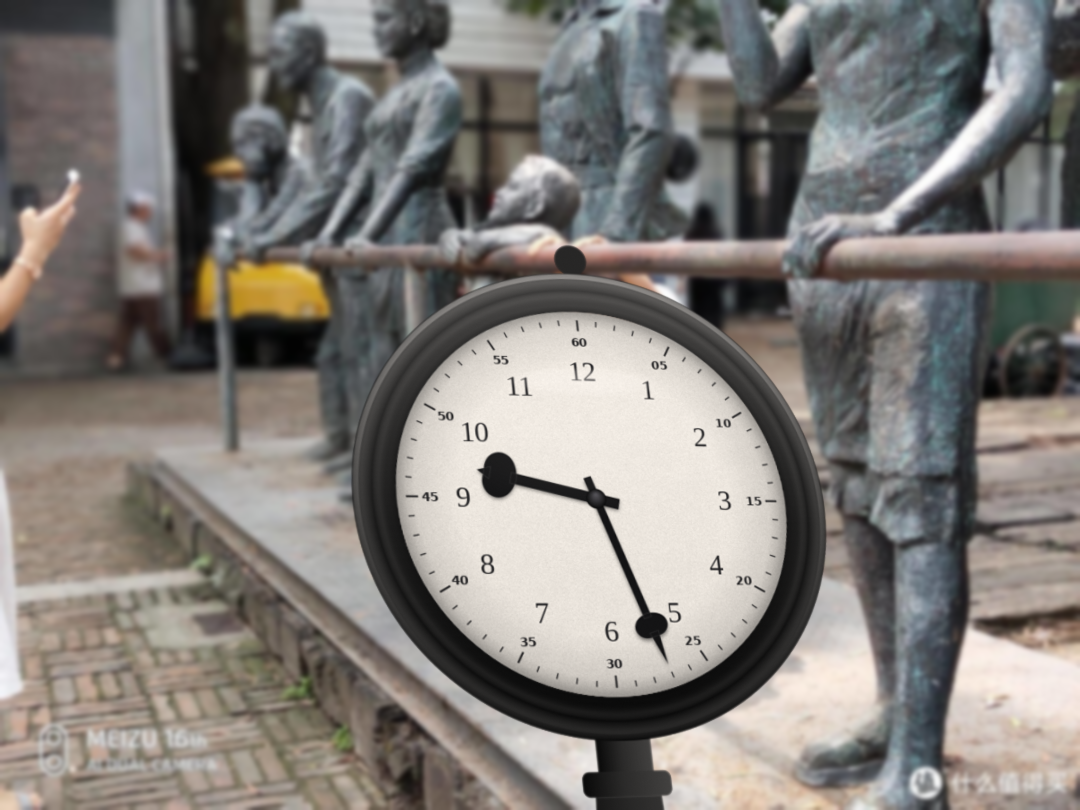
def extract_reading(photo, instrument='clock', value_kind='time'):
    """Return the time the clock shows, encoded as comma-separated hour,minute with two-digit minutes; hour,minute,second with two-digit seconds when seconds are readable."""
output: 9,27
